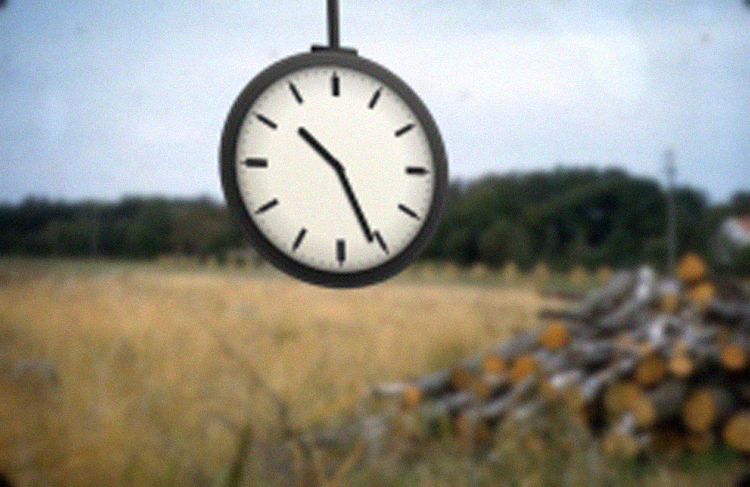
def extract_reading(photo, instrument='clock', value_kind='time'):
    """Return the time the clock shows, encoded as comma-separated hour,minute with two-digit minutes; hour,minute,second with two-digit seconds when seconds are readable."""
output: 10,26
